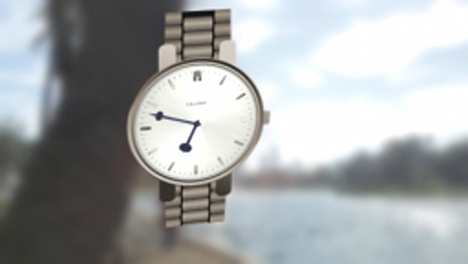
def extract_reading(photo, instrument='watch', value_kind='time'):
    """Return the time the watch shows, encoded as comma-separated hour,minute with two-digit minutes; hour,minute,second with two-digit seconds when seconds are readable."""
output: 6,48
